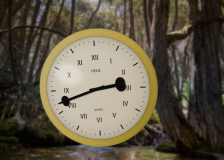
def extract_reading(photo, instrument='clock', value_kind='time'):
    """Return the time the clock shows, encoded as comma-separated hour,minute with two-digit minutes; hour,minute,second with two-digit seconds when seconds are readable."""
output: 2,42
